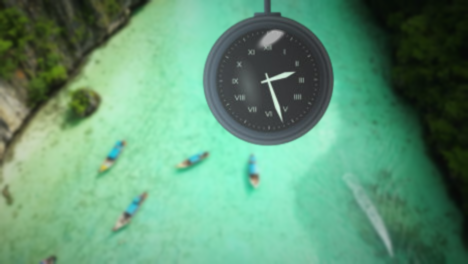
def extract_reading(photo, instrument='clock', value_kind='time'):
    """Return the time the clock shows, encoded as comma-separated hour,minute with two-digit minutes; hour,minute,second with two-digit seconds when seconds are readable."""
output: 2,27
